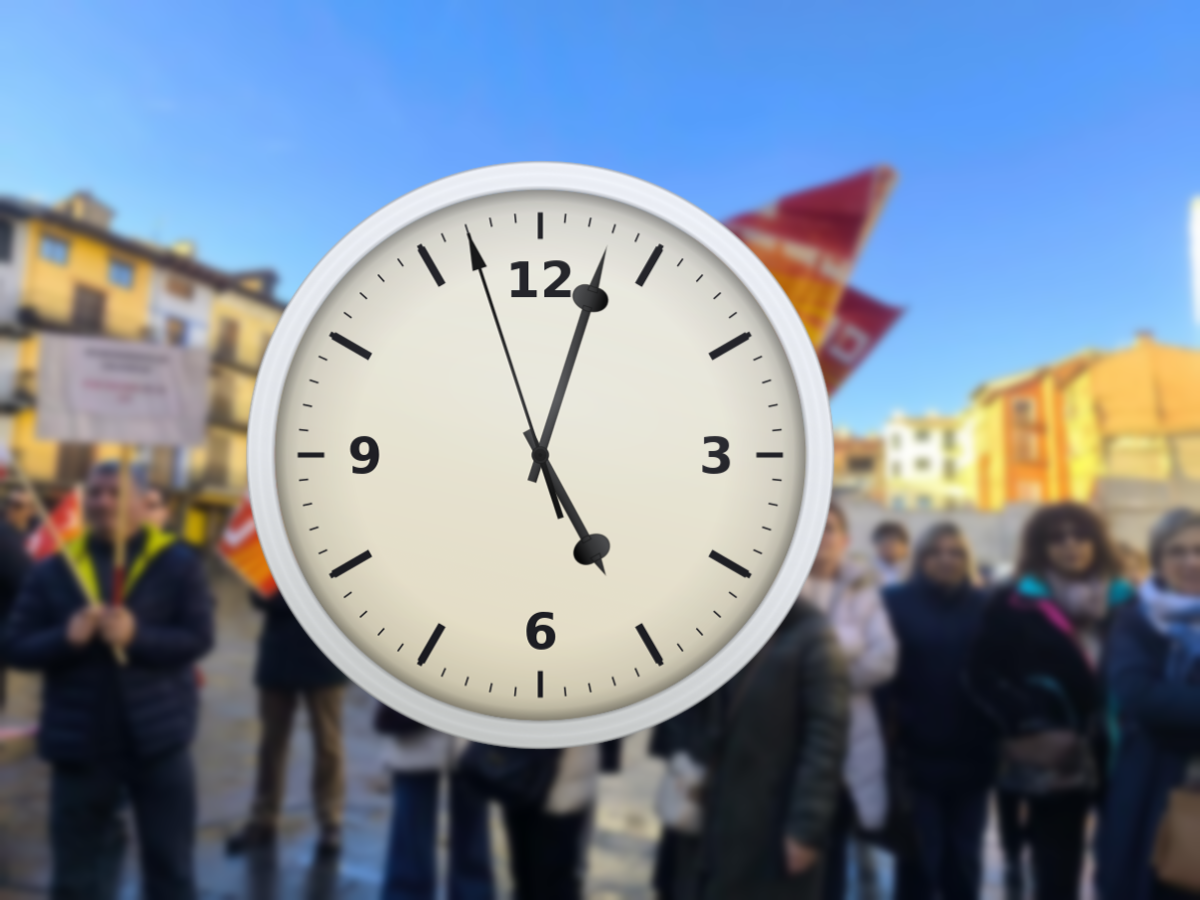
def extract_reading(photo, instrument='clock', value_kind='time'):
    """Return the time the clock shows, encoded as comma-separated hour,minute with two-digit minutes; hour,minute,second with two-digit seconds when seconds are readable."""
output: 5,02,57
